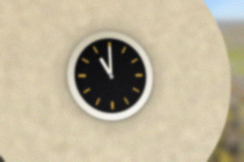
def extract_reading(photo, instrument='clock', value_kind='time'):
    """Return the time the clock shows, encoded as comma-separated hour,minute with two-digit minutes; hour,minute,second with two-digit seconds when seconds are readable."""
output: 11,00
